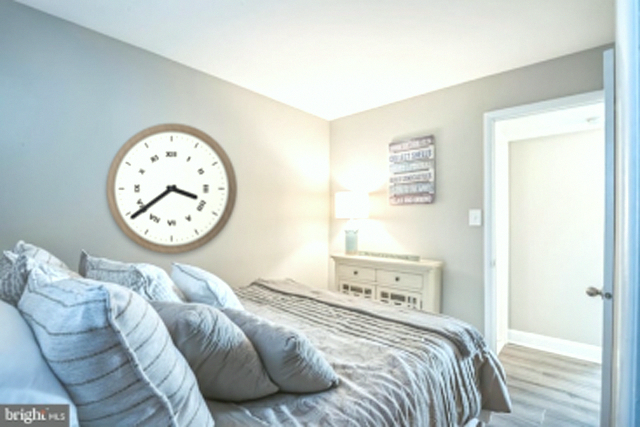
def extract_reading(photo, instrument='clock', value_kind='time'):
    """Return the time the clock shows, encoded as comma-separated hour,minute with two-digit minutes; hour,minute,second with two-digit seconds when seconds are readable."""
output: 3,39
